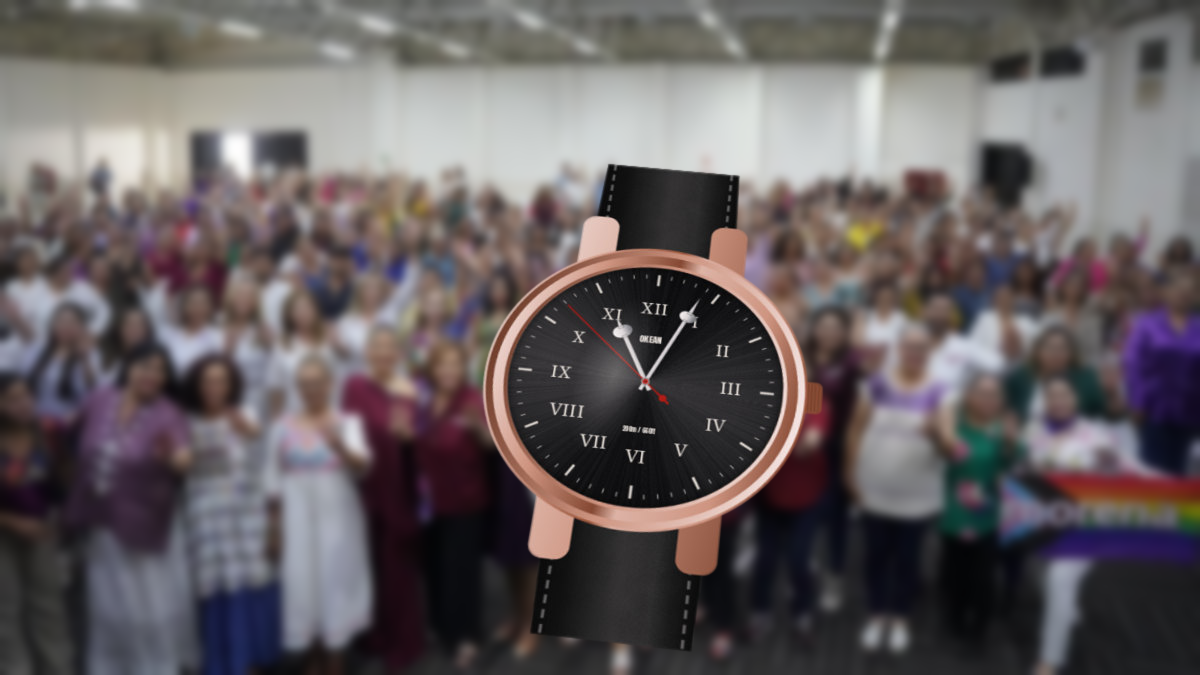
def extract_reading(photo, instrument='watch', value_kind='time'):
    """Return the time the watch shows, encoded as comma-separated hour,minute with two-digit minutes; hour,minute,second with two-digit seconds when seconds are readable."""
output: 11,03,52
